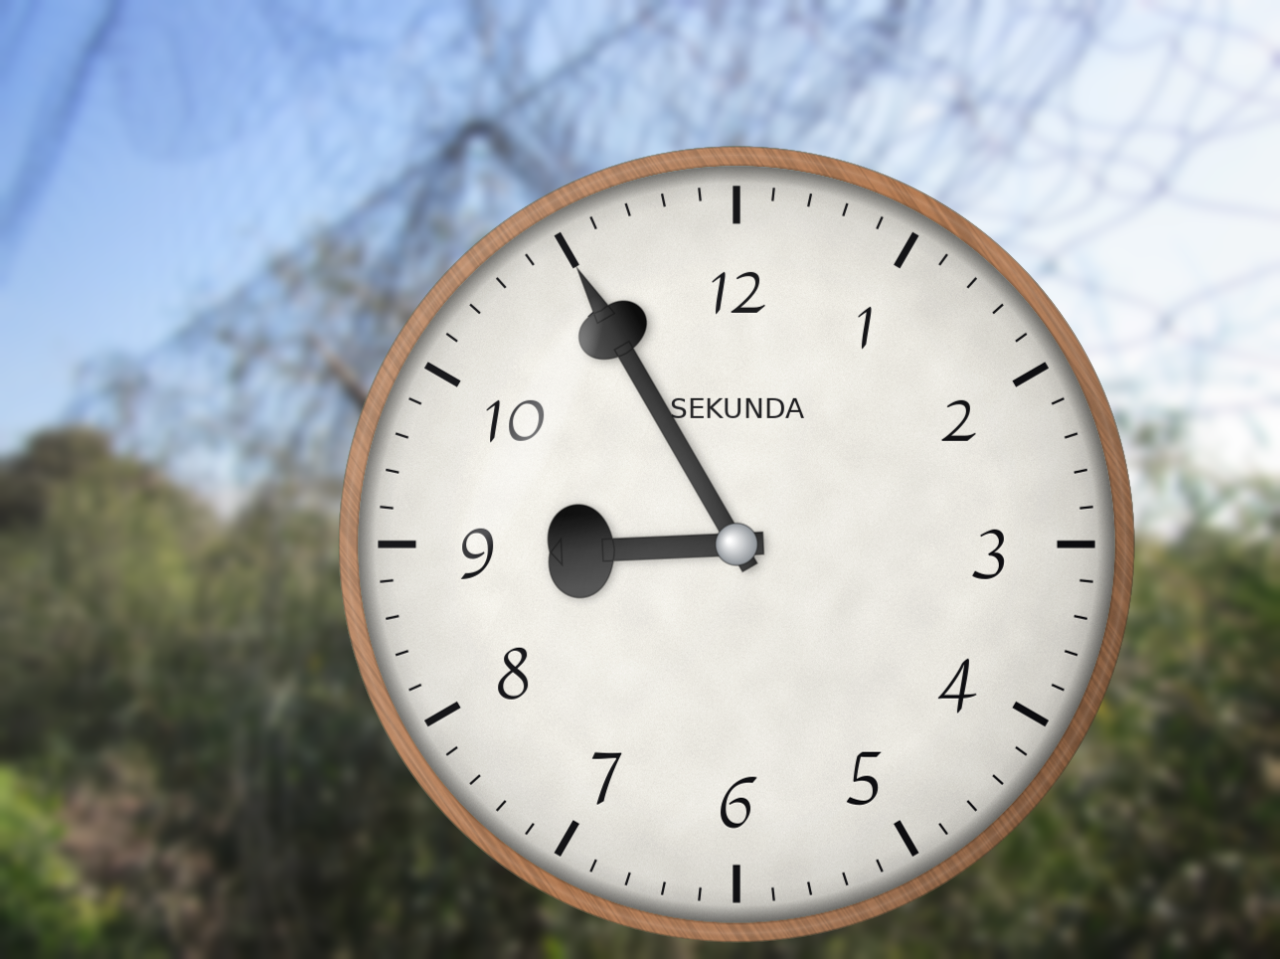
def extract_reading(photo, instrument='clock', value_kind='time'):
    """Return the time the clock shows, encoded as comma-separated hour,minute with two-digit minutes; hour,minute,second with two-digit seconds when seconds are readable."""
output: 8,55
